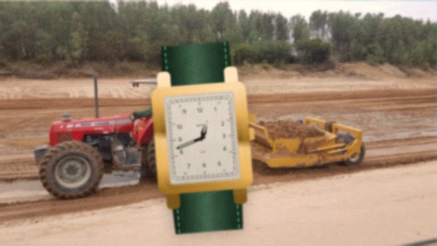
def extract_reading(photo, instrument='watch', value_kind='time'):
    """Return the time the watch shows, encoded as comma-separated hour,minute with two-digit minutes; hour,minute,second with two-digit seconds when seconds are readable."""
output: 12,42
